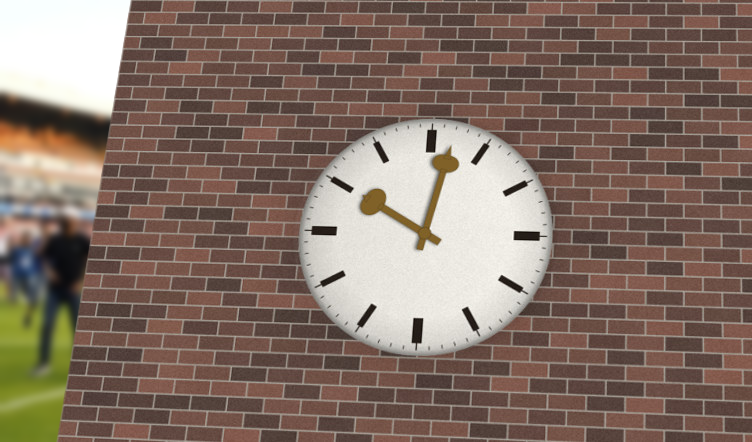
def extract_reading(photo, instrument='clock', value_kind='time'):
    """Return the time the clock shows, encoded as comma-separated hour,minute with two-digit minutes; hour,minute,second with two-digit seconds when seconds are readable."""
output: 10,02
